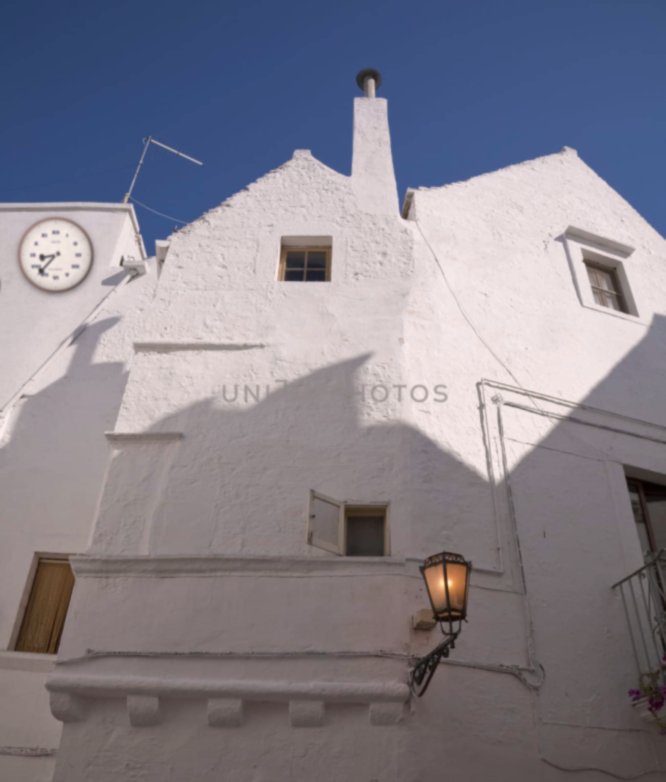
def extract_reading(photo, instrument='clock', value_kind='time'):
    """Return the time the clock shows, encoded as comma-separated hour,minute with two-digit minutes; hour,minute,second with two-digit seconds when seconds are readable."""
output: 8,37
